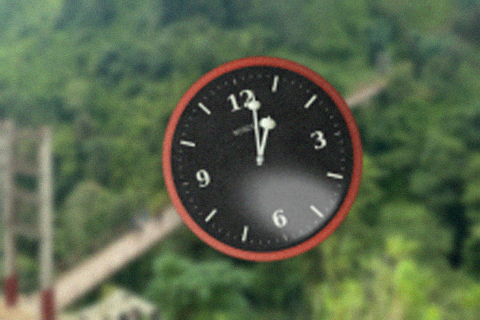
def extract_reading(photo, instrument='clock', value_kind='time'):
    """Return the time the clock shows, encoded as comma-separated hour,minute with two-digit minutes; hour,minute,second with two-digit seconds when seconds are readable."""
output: 1,02
